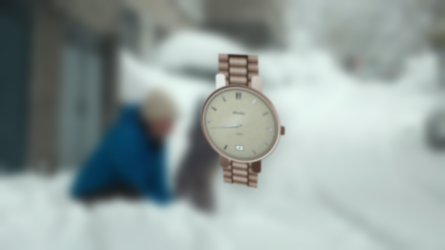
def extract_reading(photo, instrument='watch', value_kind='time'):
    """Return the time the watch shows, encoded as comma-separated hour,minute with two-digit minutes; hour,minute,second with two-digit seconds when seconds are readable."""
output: 8,43
